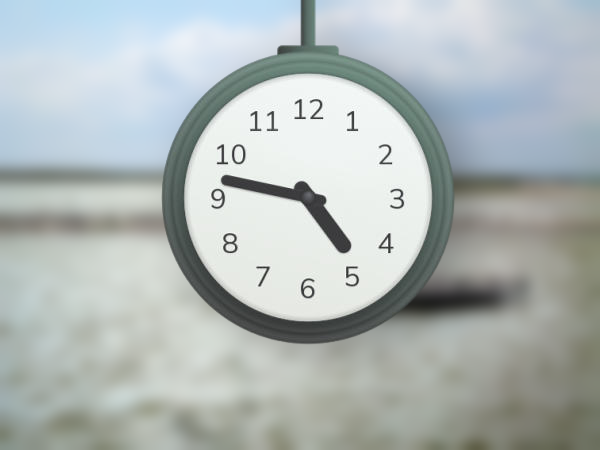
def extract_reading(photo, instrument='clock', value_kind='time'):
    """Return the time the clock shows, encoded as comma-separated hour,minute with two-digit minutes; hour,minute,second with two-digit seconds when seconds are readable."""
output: 4,47
